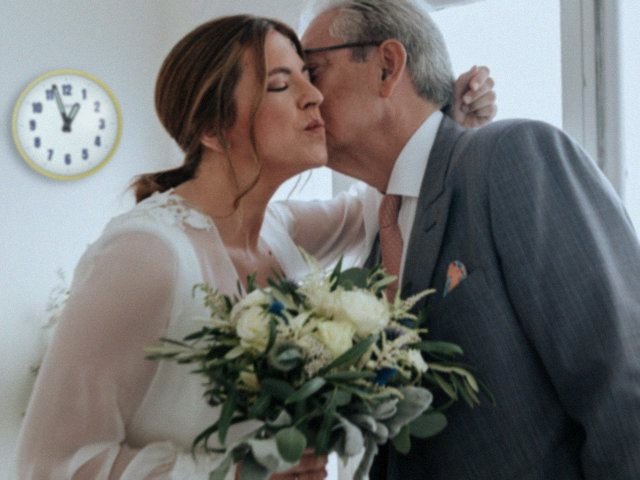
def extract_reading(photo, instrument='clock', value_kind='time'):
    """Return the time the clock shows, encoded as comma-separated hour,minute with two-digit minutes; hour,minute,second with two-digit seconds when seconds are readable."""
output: 12,57
